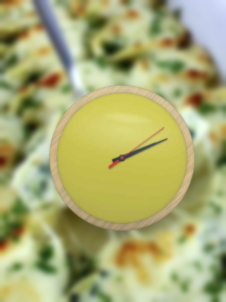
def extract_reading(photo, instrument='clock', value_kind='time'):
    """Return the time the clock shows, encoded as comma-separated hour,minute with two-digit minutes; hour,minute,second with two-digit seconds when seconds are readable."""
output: 2,11,09
